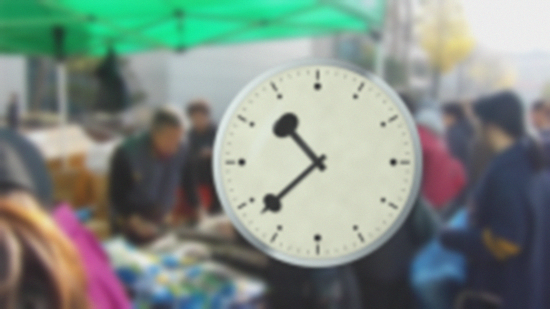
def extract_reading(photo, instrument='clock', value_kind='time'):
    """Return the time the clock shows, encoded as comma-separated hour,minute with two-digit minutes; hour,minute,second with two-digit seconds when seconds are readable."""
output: 10,38
